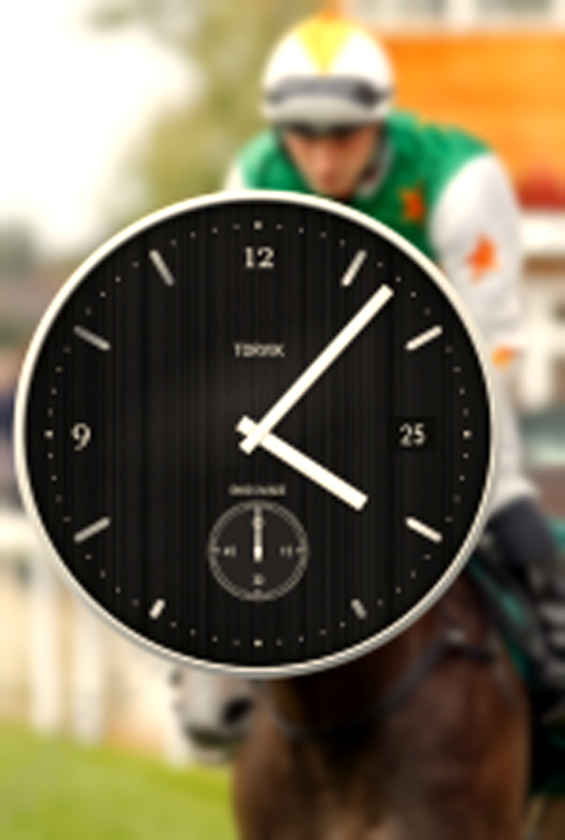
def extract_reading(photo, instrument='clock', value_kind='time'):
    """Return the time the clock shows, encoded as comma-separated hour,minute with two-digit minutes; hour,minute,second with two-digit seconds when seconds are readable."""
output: 4,07
